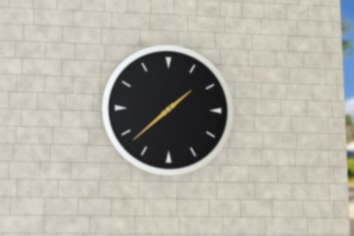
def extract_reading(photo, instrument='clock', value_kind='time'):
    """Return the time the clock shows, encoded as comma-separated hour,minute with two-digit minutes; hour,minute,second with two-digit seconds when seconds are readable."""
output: 1,38
